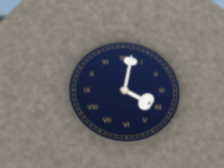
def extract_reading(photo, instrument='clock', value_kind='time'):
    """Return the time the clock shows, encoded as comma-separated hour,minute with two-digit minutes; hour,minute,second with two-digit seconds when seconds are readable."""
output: 4,02
